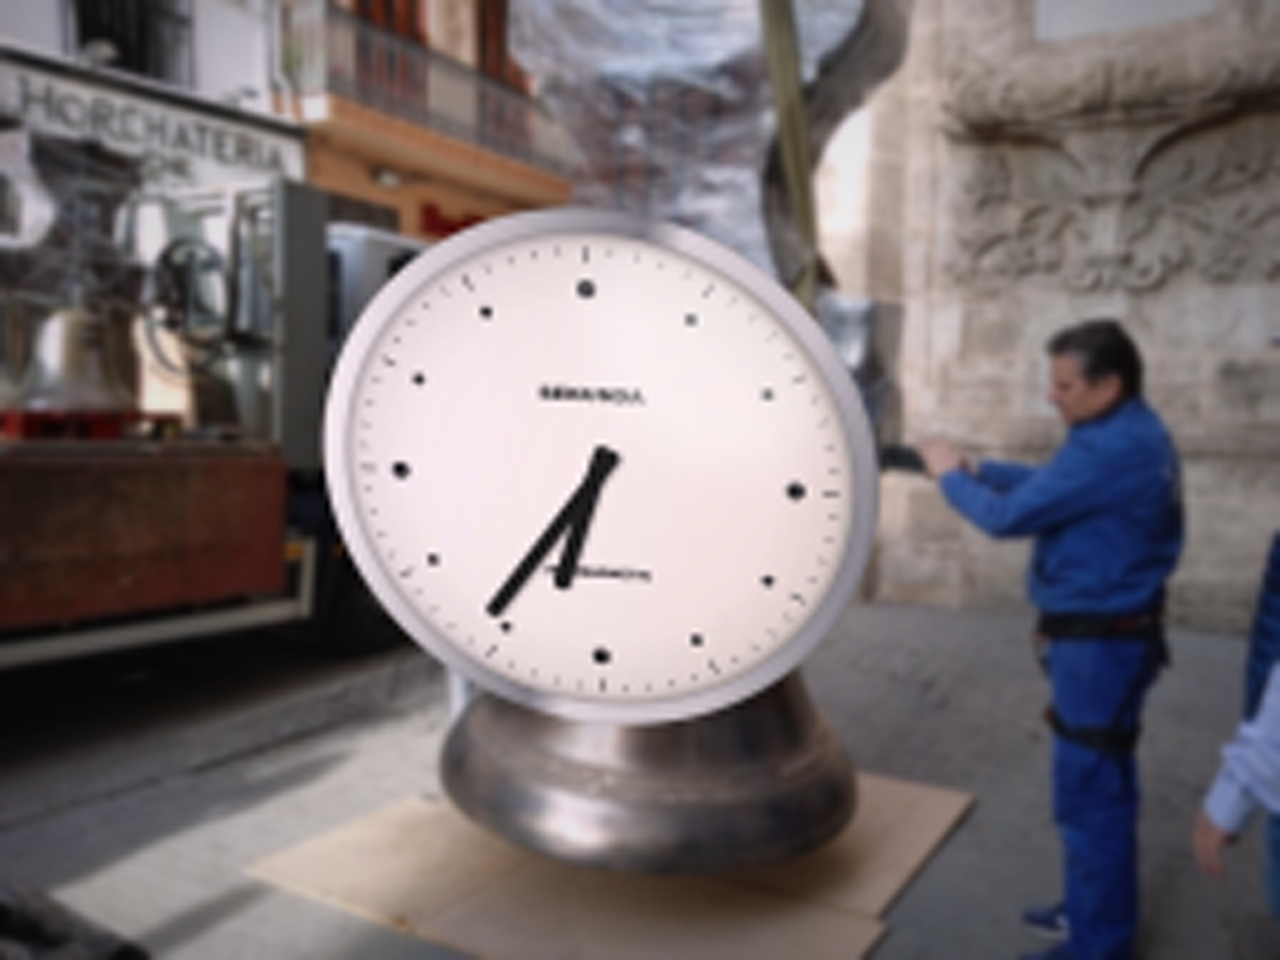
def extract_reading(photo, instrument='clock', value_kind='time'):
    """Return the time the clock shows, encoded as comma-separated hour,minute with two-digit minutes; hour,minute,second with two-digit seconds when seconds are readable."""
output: 6,36
